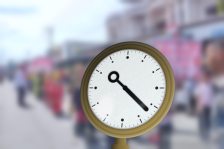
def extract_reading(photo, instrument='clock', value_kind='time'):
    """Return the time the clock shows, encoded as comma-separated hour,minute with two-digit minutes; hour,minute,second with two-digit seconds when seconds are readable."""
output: 10,22
